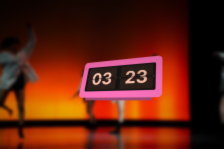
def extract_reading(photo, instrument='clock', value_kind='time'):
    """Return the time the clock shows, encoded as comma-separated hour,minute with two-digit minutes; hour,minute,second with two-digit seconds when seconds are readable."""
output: 3,23
